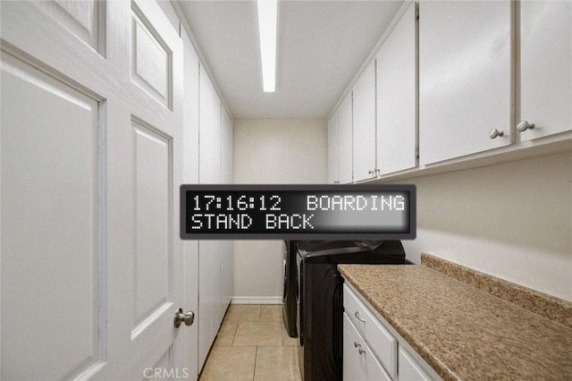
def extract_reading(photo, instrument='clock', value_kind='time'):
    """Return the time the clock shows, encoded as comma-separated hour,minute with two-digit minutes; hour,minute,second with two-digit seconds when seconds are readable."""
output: 17,16,12
